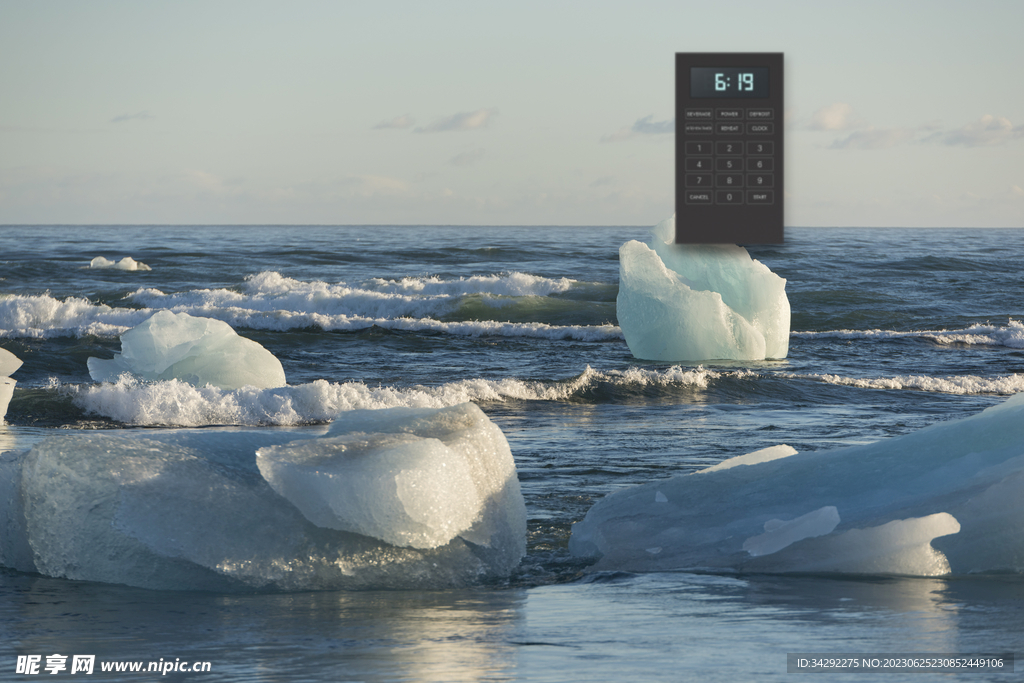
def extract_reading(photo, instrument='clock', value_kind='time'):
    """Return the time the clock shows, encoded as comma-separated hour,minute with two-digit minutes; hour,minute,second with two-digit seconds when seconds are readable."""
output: 6,19
